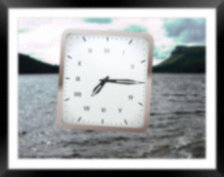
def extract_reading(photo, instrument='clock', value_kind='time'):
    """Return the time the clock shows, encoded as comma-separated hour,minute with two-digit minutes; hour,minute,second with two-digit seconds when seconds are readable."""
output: 7,15
